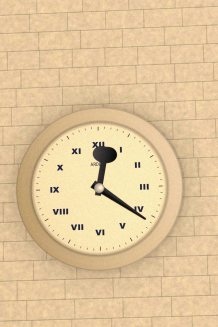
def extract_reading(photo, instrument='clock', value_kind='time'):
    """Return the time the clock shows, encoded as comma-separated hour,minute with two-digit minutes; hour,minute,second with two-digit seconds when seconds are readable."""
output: 12,21
